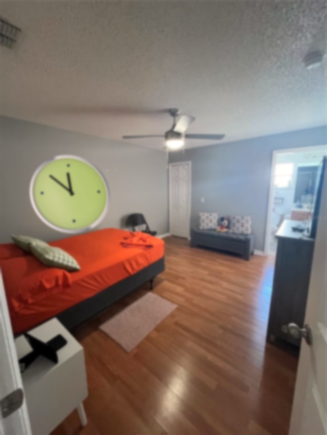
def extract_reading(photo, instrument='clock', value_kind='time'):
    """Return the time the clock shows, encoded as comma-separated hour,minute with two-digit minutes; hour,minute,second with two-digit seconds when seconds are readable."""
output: 11,52
